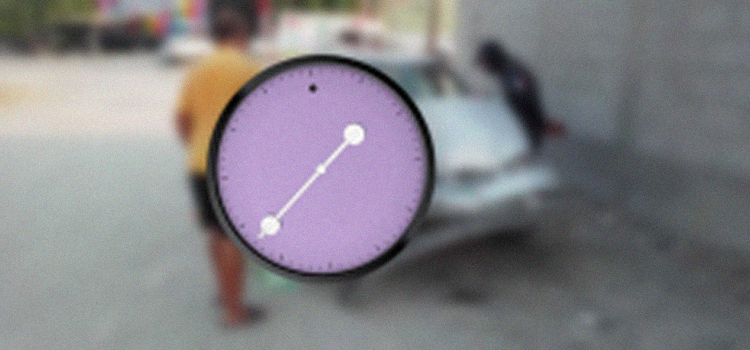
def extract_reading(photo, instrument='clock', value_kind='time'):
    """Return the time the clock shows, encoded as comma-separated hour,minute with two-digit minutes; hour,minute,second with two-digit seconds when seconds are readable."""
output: 1,38
